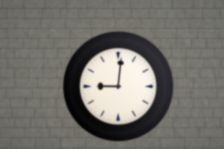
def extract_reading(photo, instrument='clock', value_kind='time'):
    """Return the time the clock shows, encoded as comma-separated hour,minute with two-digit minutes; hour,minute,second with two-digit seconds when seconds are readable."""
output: 9,01
